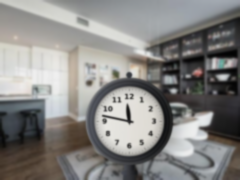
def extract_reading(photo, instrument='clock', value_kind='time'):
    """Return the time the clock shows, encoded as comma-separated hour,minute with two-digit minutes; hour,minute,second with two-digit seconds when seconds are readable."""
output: 11,47
